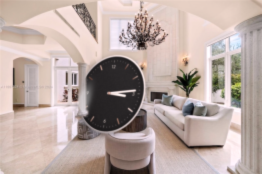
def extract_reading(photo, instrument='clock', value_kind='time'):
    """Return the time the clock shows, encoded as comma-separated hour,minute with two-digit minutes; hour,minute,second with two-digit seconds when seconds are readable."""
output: 3,14
